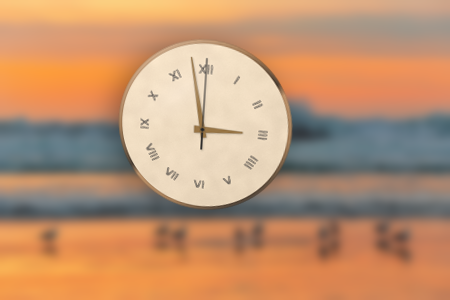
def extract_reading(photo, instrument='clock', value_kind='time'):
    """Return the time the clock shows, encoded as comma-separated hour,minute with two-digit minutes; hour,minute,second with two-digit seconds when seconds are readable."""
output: 2,58,00
